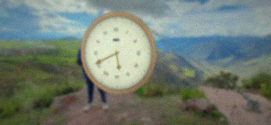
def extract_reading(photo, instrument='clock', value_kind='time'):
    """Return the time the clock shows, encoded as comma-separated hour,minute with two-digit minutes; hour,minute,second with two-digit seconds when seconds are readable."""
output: 5,41
